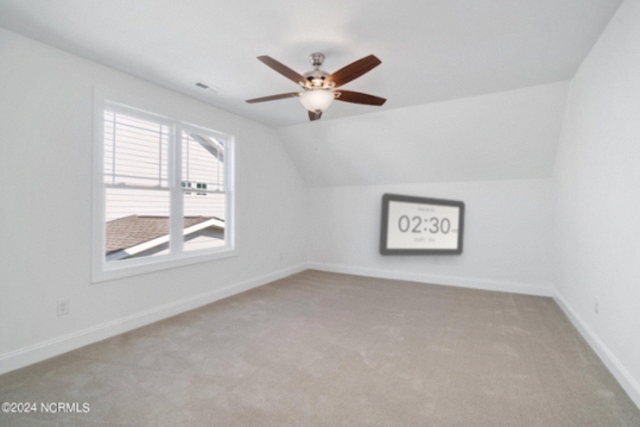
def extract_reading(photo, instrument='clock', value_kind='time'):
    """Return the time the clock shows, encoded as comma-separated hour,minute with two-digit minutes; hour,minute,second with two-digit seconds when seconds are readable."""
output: 2,30
